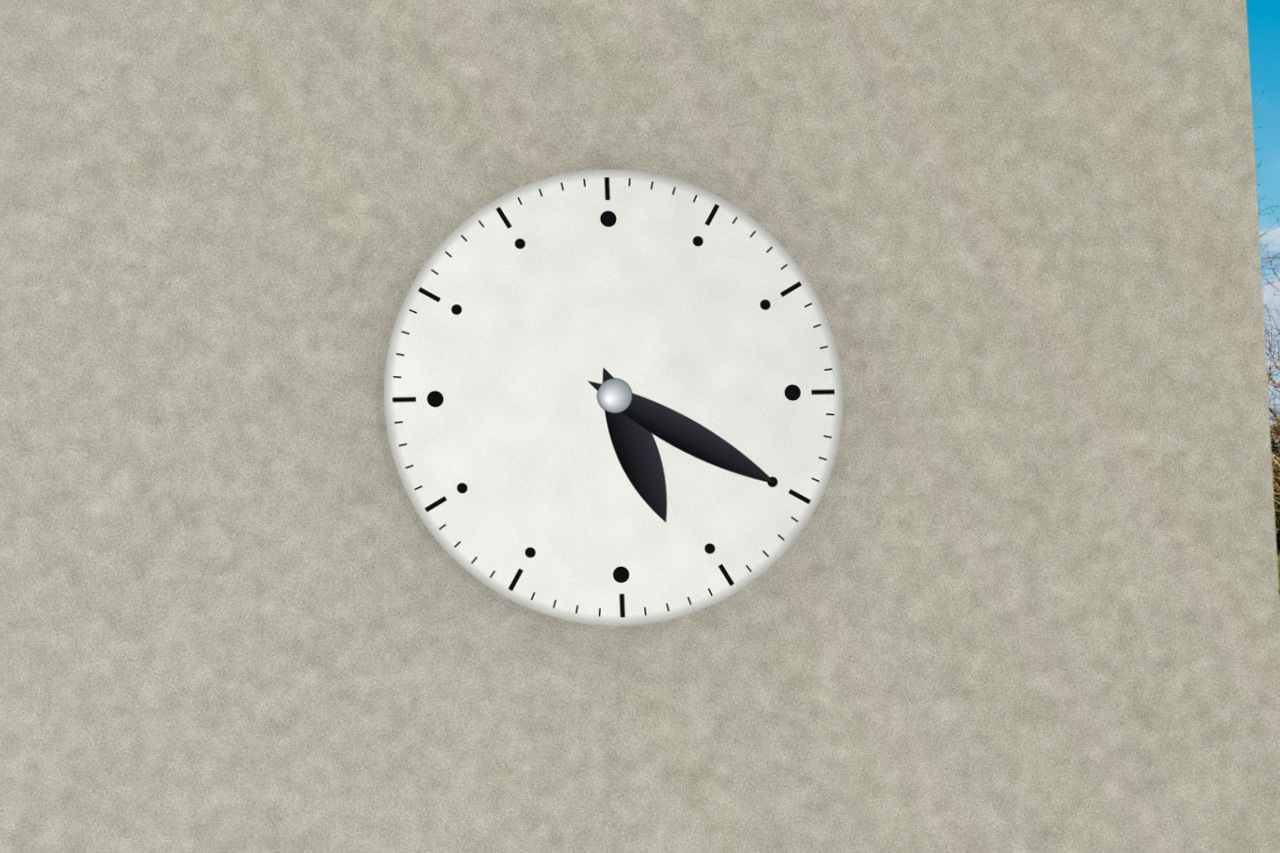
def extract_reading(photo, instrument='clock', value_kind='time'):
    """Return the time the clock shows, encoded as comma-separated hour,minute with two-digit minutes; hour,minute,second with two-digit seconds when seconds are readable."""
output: 5,20
